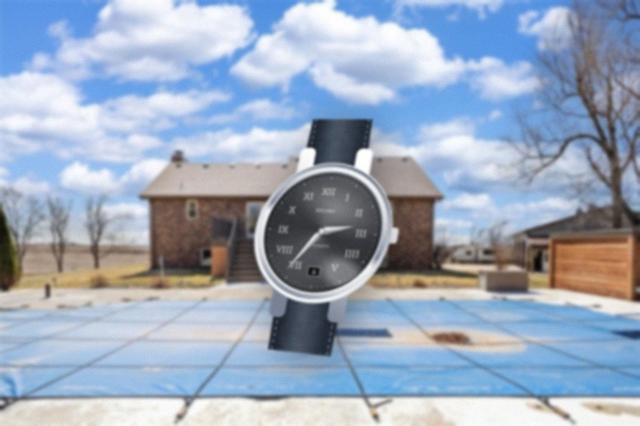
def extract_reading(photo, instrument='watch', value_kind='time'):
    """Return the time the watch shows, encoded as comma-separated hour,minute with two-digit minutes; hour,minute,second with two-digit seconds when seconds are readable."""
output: 2,36
